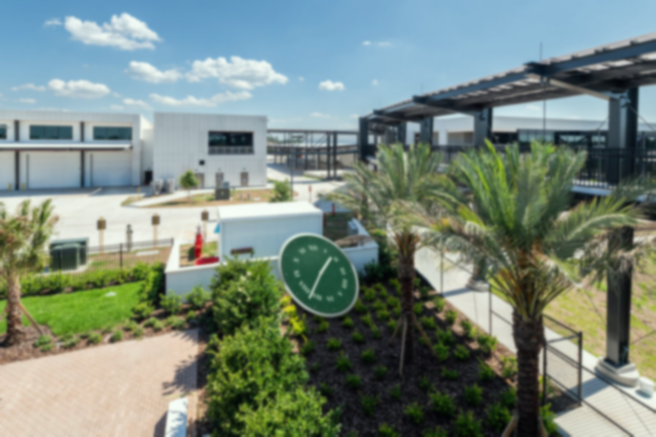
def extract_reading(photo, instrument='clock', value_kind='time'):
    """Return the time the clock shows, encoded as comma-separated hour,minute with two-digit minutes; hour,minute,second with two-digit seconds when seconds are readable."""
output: 1,37
